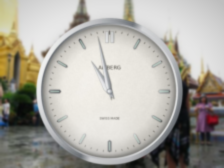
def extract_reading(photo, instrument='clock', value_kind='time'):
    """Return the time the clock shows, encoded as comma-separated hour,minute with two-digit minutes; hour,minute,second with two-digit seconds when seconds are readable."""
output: 10,58
